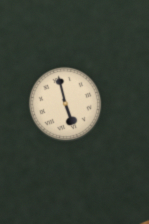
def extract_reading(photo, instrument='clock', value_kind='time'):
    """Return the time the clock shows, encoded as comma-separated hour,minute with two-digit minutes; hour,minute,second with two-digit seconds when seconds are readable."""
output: 6,01
